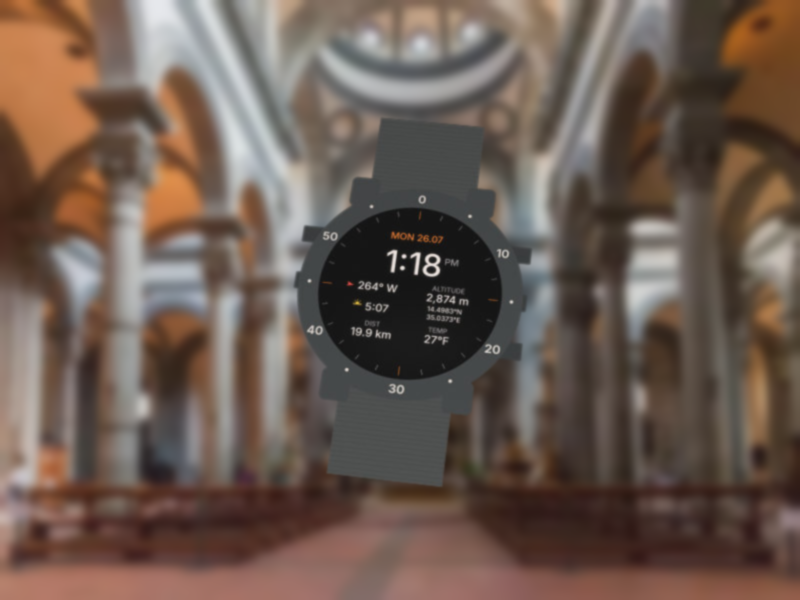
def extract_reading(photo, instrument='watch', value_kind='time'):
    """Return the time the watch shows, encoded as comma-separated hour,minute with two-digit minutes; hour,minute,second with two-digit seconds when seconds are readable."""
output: 1,18
